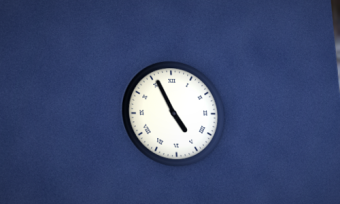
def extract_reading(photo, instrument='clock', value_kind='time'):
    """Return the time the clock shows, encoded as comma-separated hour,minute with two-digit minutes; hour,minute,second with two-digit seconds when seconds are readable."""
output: 4,56
